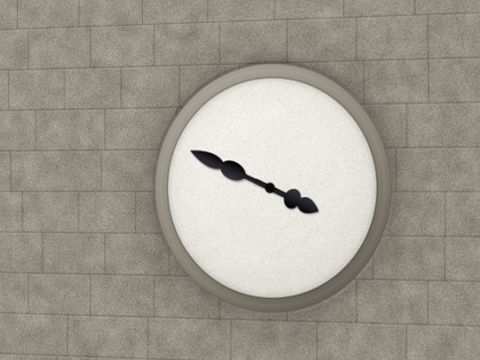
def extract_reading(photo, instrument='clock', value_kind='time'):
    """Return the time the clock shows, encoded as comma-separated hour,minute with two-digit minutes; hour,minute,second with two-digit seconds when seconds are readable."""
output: 3,49
